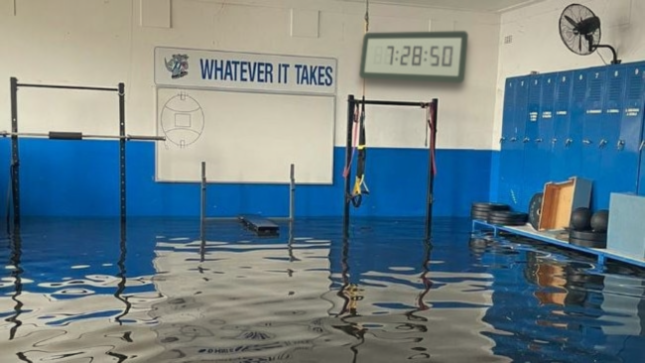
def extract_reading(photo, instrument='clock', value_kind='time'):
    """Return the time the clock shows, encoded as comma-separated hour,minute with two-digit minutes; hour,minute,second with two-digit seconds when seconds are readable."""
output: 7,28,50
